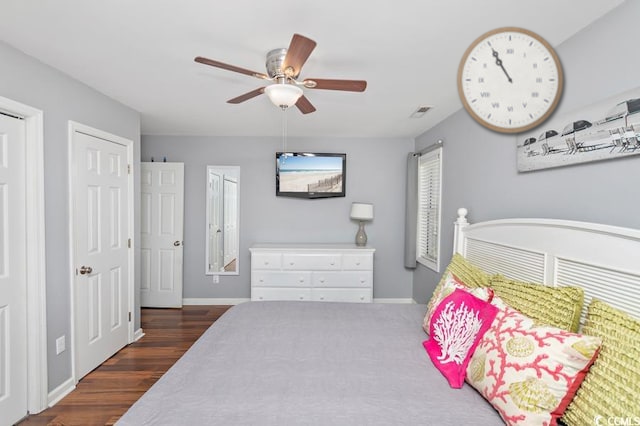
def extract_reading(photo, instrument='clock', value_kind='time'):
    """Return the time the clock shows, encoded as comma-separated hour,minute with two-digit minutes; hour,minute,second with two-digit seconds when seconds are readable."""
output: 10,55
